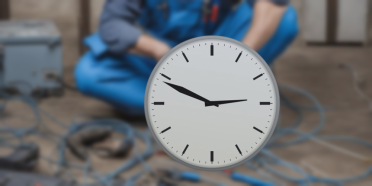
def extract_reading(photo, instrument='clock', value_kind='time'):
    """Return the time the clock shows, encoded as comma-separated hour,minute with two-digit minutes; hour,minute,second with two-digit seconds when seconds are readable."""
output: 2,49
